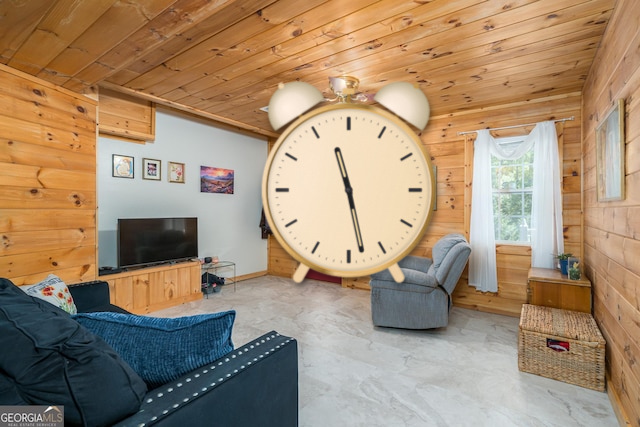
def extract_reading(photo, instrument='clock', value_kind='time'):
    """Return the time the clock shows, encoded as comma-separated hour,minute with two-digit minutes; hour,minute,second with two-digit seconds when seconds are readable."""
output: 11,28
